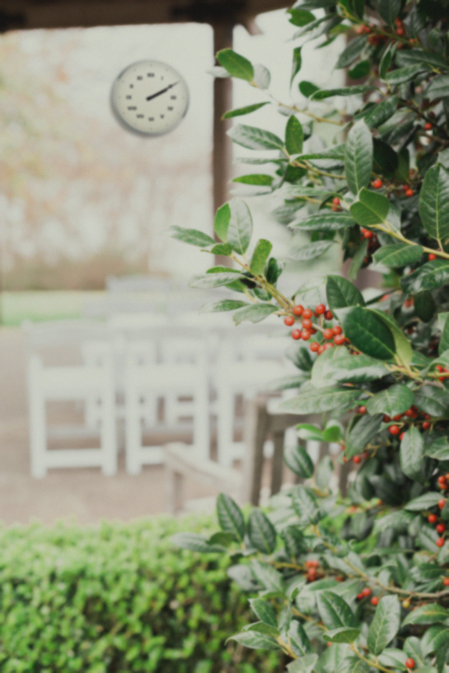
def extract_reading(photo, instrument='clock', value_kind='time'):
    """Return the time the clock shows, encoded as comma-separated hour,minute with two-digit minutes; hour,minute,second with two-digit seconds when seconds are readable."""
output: 2,10
